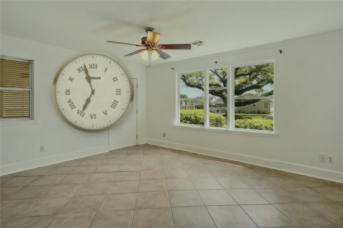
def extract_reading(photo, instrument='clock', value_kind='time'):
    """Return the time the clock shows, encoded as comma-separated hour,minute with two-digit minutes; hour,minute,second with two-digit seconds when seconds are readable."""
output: 6,57
